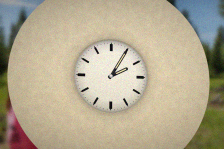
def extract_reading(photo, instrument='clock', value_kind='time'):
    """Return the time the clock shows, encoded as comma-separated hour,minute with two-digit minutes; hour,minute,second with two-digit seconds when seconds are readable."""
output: 2,05
